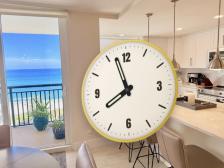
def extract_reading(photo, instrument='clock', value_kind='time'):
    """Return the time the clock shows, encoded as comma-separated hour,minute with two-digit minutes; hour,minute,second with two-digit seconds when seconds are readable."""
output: 7,57
